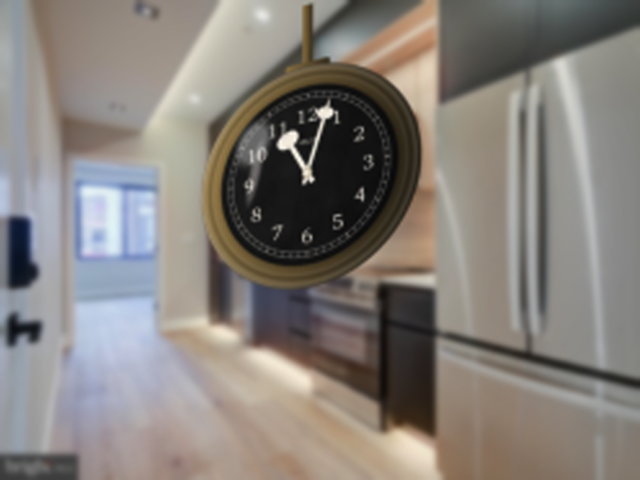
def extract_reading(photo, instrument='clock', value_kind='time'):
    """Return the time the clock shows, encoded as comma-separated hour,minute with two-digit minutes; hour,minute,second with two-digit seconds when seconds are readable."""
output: 11,03
